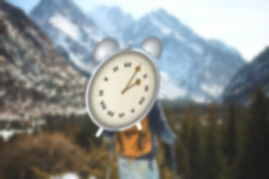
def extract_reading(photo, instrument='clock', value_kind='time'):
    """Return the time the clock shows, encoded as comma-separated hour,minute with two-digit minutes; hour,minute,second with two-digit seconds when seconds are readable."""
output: 2,05
